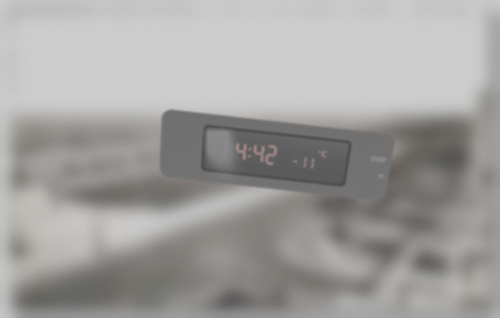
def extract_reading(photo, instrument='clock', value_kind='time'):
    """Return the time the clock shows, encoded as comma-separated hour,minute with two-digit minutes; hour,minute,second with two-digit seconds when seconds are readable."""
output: 4,42
